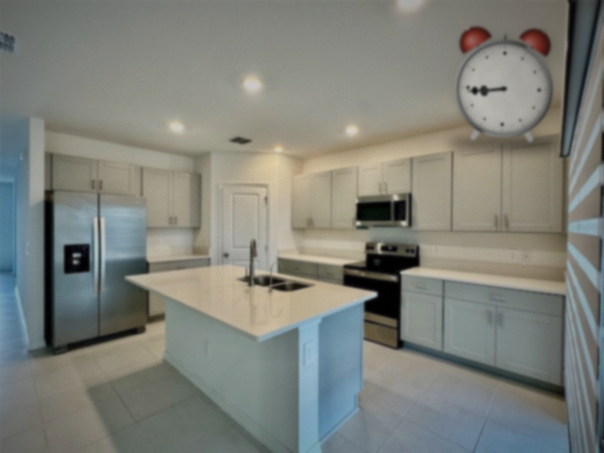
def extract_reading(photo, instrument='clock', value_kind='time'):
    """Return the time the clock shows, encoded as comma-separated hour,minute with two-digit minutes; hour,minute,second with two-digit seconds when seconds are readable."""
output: 8,44
